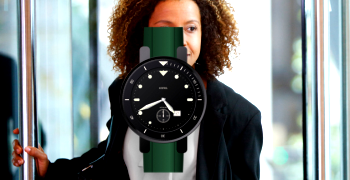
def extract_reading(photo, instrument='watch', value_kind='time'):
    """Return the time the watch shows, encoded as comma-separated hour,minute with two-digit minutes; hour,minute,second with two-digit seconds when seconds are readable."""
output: 4,41
